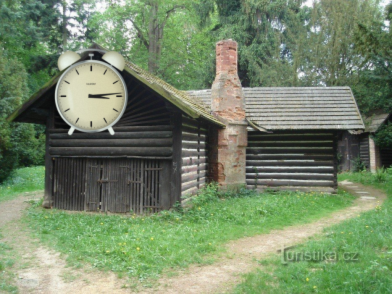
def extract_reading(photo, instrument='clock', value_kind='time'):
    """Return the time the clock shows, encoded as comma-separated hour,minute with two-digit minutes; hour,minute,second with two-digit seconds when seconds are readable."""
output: 3,14
